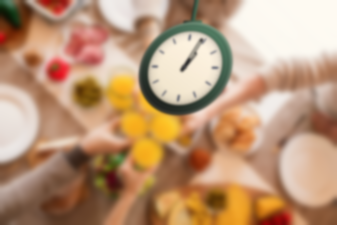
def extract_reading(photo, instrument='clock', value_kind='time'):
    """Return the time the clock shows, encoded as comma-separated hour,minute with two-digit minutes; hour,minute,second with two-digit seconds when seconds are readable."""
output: 1,04
